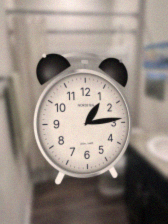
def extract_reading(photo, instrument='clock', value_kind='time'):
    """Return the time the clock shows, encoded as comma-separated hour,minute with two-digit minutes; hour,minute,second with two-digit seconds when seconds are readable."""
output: 1,14
